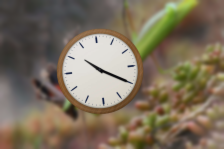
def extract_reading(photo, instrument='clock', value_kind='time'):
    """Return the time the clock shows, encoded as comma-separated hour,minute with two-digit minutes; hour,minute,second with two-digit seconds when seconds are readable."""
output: 10,20
